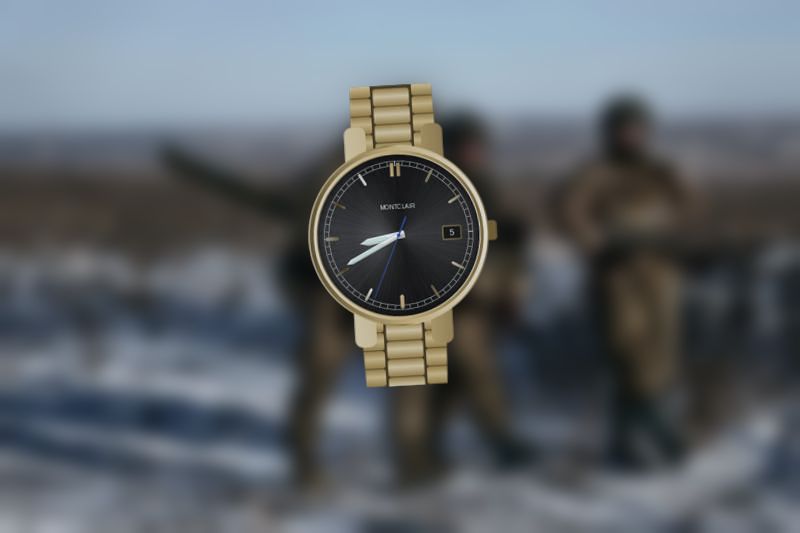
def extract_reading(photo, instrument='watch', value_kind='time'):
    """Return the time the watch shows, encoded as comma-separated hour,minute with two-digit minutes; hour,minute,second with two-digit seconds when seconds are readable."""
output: 8,40,34
